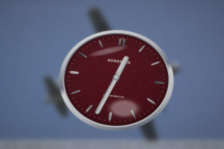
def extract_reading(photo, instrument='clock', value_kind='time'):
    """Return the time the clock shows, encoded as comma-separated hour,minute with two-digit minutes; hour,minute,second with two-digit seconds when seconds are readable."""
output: 12,33
